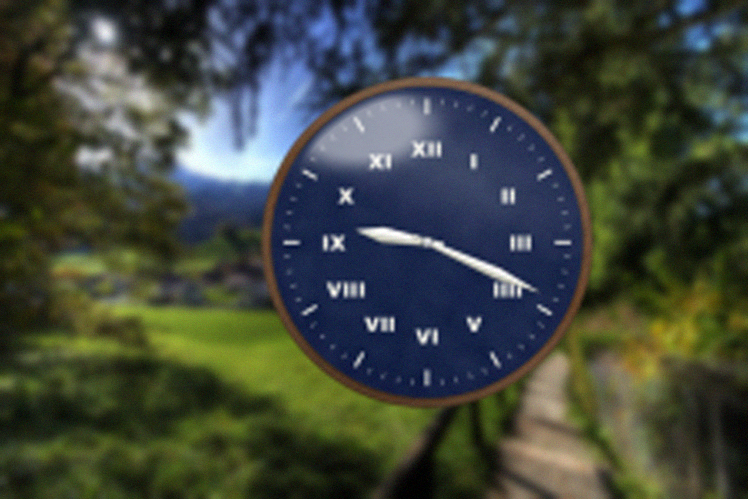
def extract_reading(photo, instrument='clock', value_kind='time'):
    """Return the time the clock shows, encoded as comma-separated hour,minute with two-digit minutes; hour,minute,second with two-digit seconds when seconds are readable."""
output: 9,19
